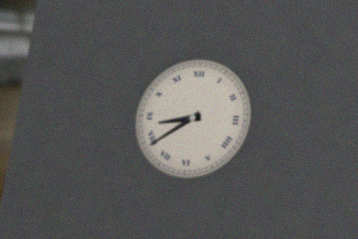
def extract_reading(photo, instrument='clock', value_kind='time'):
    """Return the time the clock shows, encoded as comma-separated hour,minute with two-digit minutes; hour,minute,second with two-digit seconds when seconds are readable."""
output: 8,39
